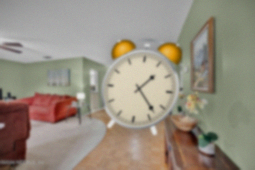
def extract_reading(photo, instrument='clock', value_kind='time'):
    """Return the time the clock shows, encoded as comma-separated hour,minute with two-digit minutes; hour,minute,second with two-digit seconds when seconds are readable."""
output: 1,23
